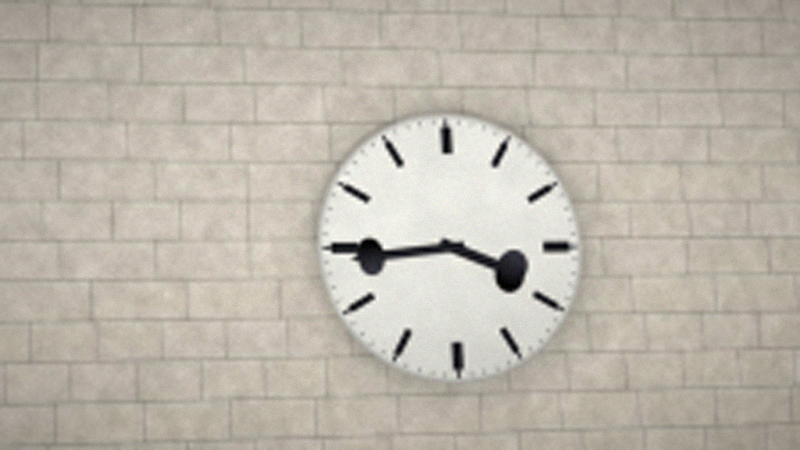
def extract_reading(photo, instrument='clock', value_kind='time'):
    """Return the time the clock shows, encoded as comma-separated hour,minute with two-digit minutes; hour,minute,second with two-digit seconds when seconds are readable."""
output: 3,44
